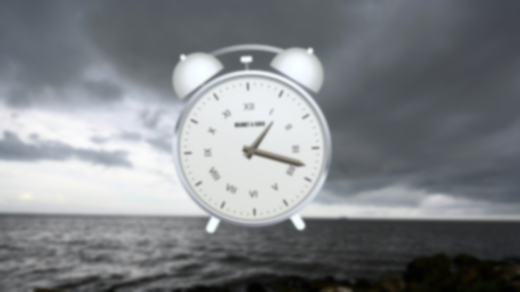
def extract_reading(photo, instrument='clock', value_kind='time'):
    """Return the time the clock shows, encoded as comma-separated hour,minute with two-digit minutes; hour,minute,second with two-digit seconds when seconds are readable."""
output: 1,18
